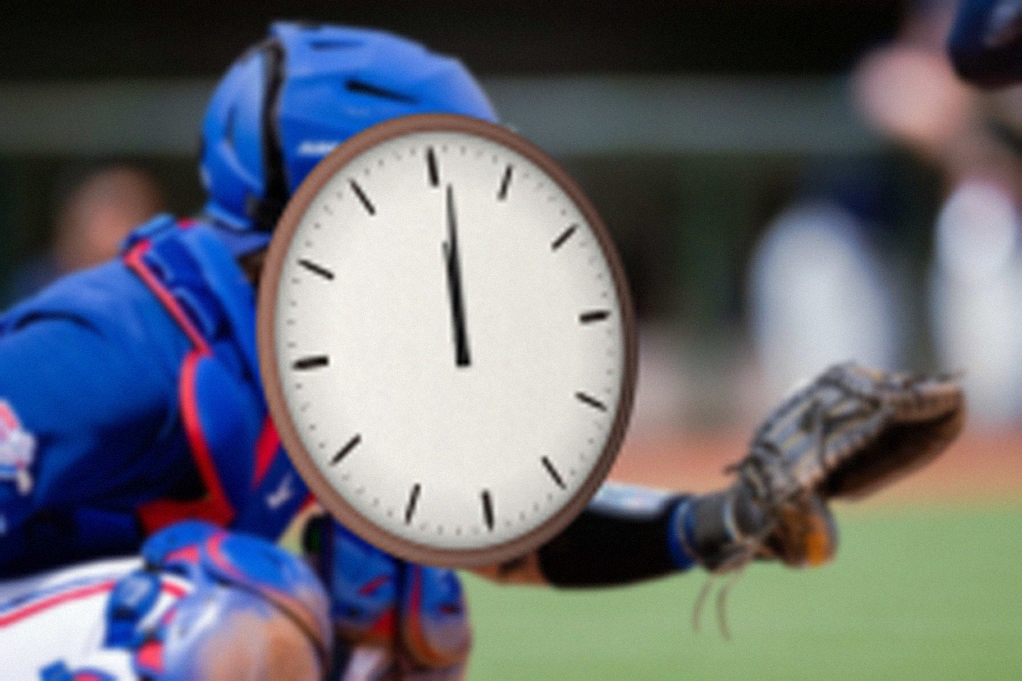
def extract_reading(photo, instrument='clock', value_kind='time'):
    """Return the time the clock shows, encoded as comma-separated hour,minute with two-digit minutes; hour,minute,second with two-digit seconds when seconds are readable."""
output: 12,01
